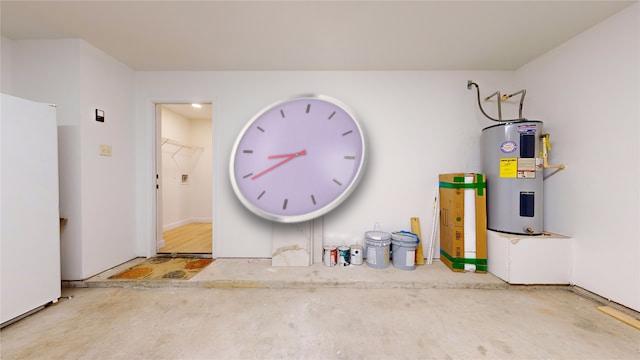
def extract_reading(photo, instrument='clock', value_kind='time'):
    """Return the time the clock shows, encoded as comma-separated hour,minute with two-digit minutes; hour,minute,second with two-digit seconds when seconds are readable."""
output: 8,39
